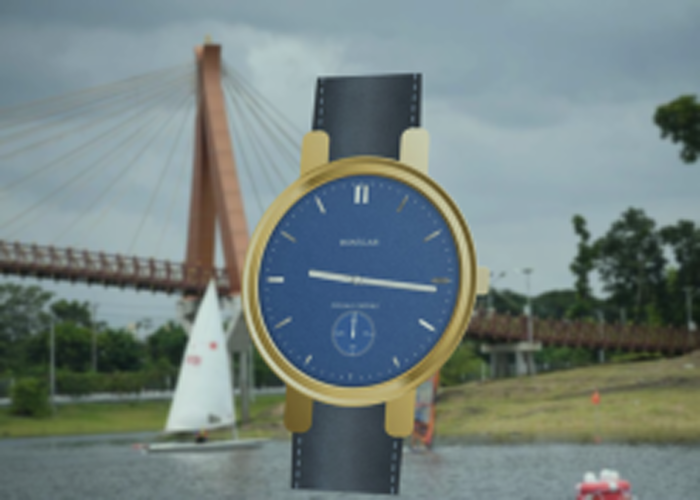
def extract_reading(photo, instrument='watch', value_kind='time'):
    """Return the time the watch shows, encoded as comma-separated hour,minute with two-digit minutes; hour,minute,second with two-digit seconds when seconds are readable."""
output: 9,16
